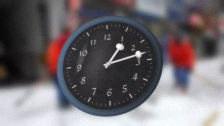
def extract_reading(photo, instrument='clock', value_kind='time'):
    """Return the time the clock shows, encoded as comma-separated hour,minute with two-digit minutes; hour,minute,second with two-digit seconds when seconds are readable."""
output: 1,13
